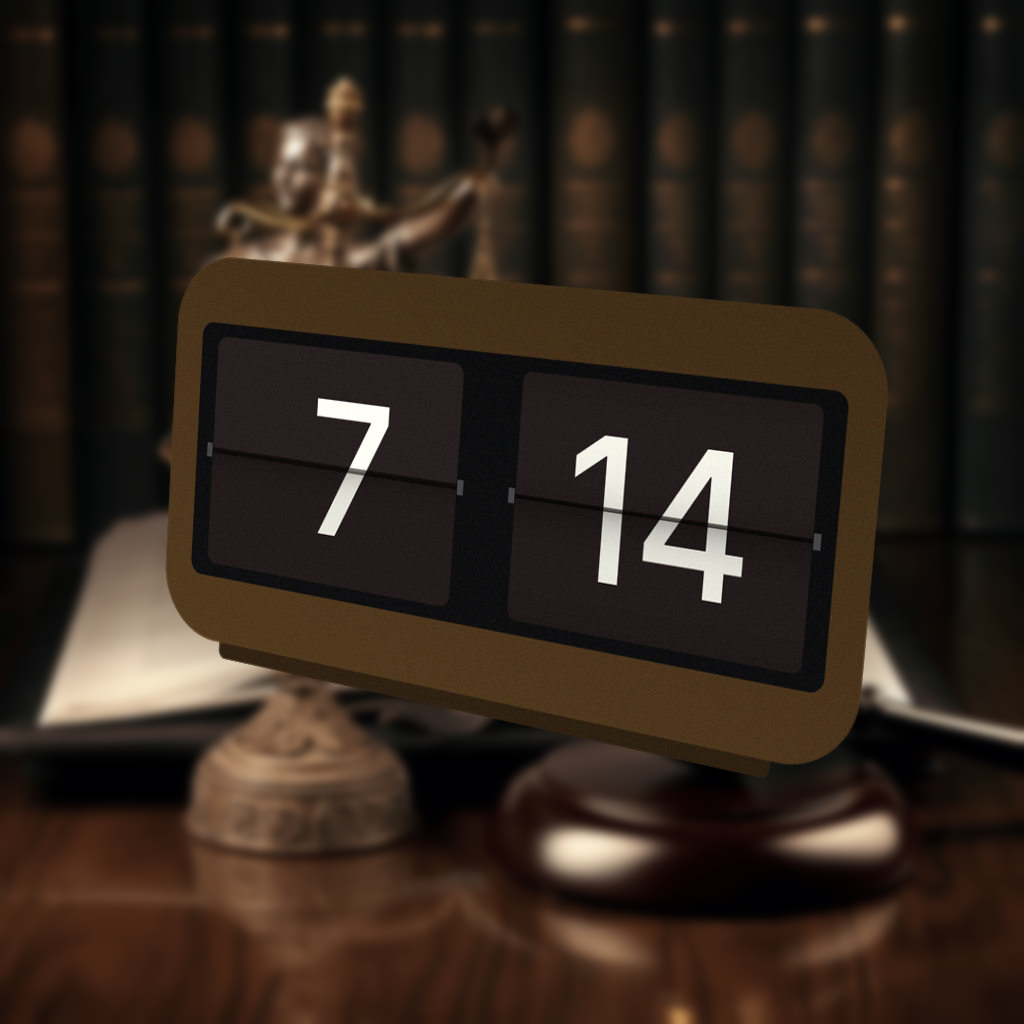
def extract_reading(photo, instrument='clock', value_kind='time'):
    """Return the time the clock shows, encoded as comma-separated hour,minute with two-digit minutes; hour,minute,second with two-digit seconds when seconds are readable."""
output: 7,14
